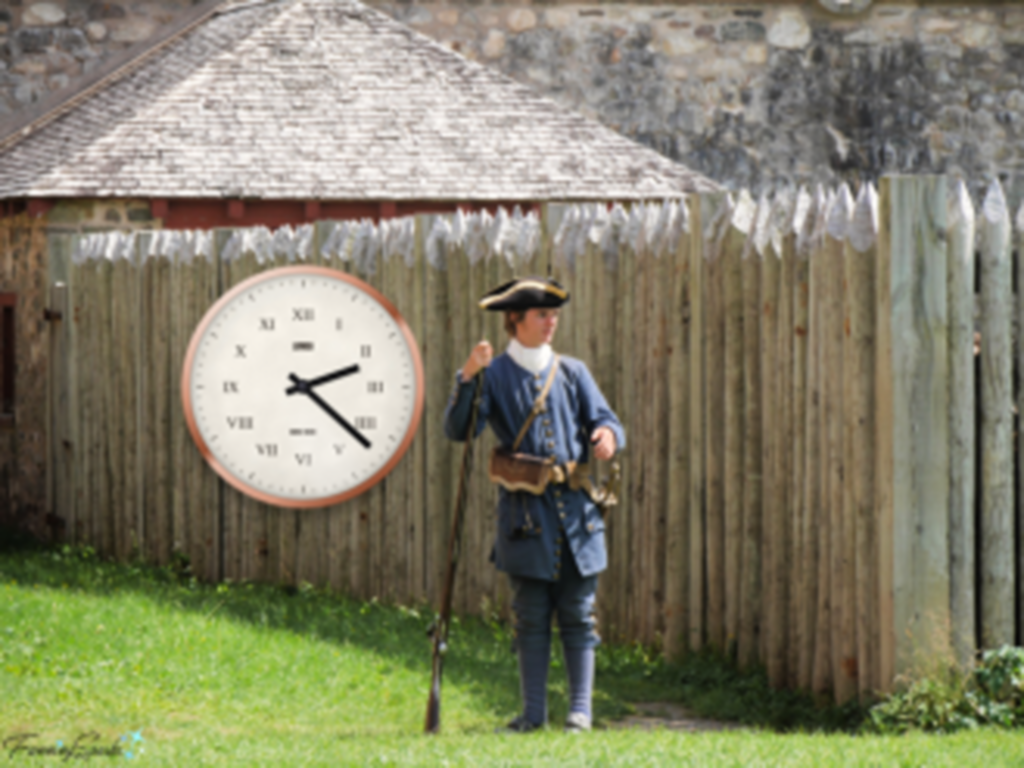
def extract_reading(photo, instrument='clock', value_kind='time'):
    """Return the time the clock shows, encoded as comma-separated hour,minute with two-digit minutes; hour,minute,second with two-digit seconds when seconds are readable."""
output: 2,22
